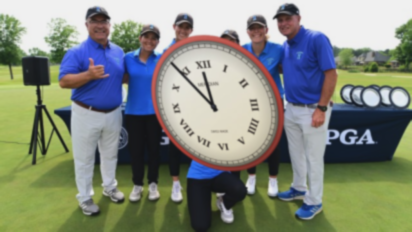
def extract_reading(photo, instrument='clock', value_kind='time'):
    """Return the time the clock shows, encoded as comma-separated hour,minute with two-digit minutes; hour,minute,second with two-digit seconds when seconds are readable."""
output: 11,54
